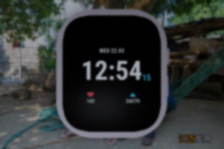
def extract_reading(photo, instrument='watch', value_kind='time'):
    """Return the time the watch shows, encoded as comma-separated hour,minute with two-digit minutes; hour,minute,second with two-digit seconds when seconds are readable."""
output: 12,54
